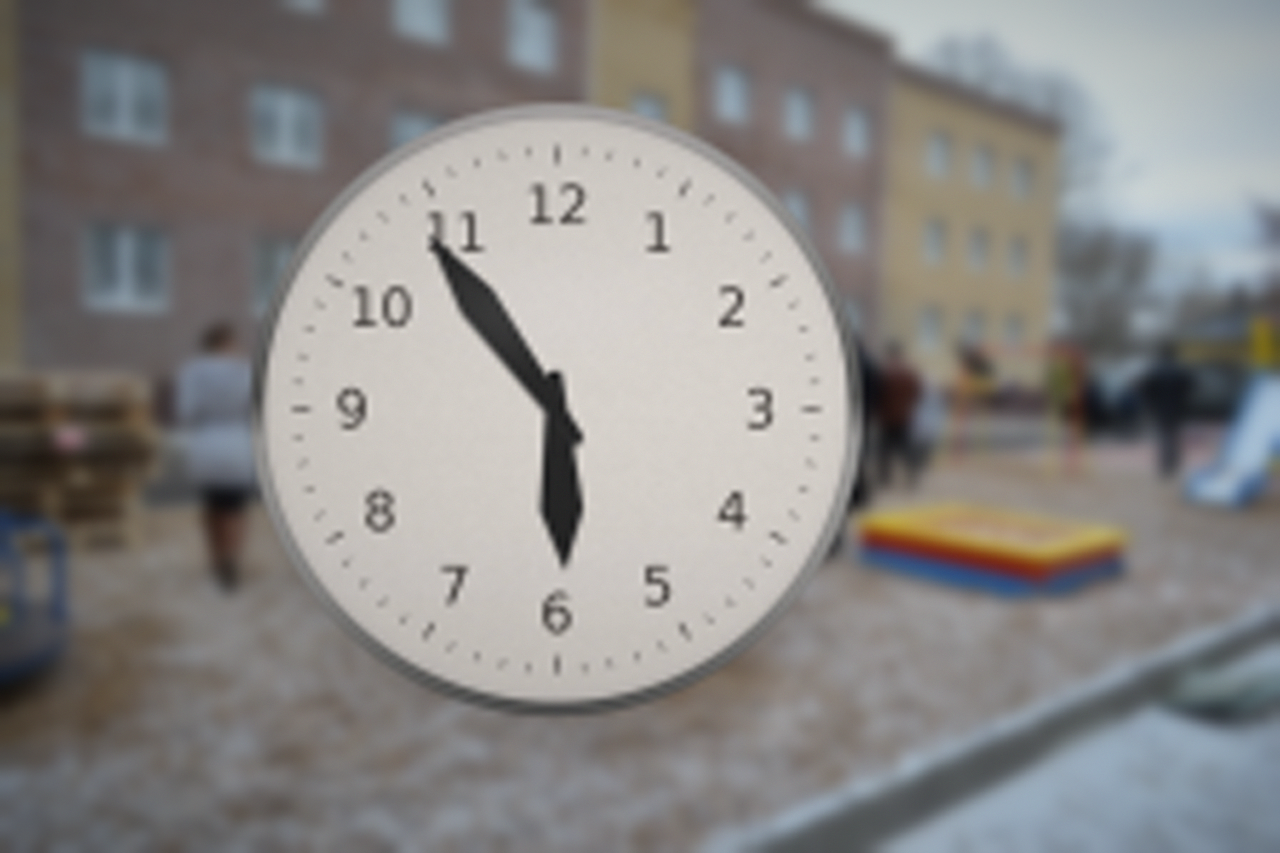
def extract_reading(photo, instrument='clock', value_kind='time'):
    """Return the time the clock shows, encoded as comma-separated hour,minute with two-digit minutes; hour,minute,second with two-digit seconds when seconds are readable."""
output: 5,54
